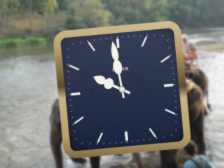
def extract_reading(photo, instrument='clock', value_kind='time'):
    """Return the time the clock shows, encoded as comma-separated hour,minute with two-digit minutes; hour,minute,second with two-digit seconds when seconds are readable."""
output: 9,59
